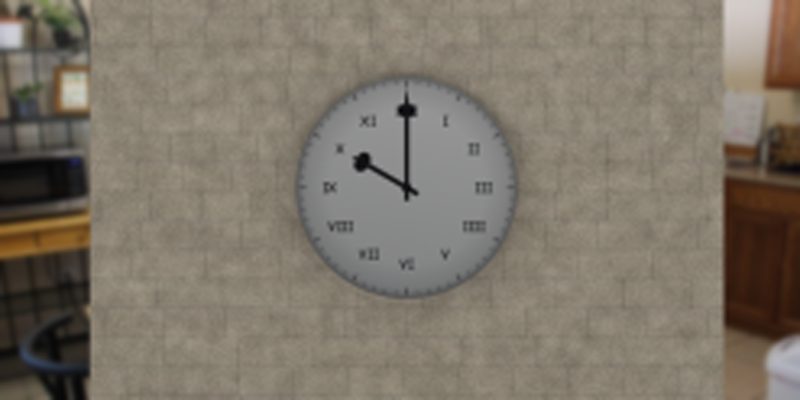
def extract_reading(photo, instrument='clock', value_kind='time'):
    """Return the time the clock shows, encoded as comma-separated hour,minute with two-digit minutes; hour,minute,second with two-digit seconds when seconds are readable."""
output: 10,00
